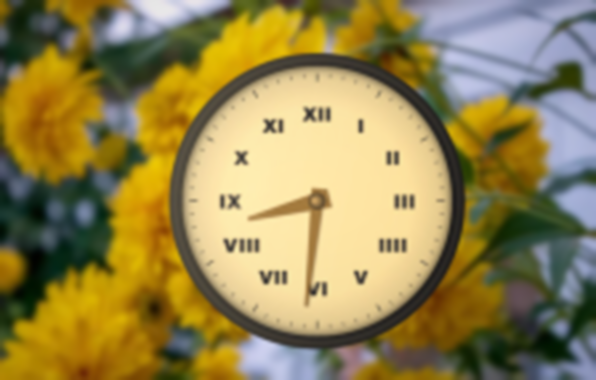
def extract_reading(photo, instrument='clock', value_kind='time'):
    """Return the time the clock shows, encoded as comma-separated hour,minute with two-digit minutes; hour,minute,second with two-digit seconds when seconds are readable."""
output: 8,31
